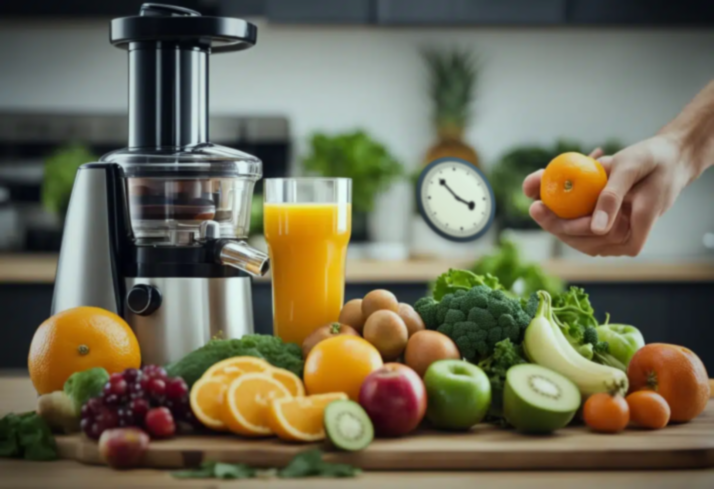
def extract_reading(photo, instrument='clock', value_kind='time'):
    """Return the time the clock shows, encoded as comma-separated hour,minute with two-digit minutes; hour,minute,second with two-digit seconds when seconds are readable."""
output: 3,53
